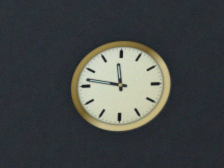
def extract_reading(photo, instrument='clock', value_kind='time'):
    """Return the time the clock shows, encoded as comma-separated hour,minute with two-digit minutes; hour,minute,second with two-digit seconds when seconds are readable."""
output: 11,47
